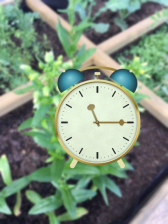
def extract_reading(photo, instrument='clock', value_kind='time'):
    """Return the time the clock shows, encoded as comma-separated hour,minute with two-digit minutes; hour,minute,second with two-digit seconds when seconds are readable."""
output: 11,15
